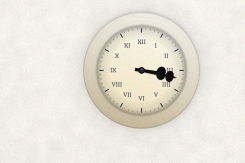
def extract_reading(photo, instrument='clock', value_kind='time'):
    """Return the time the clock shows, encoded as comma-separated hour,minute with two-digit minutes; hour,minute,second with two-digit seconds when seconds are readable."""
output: 3,17
